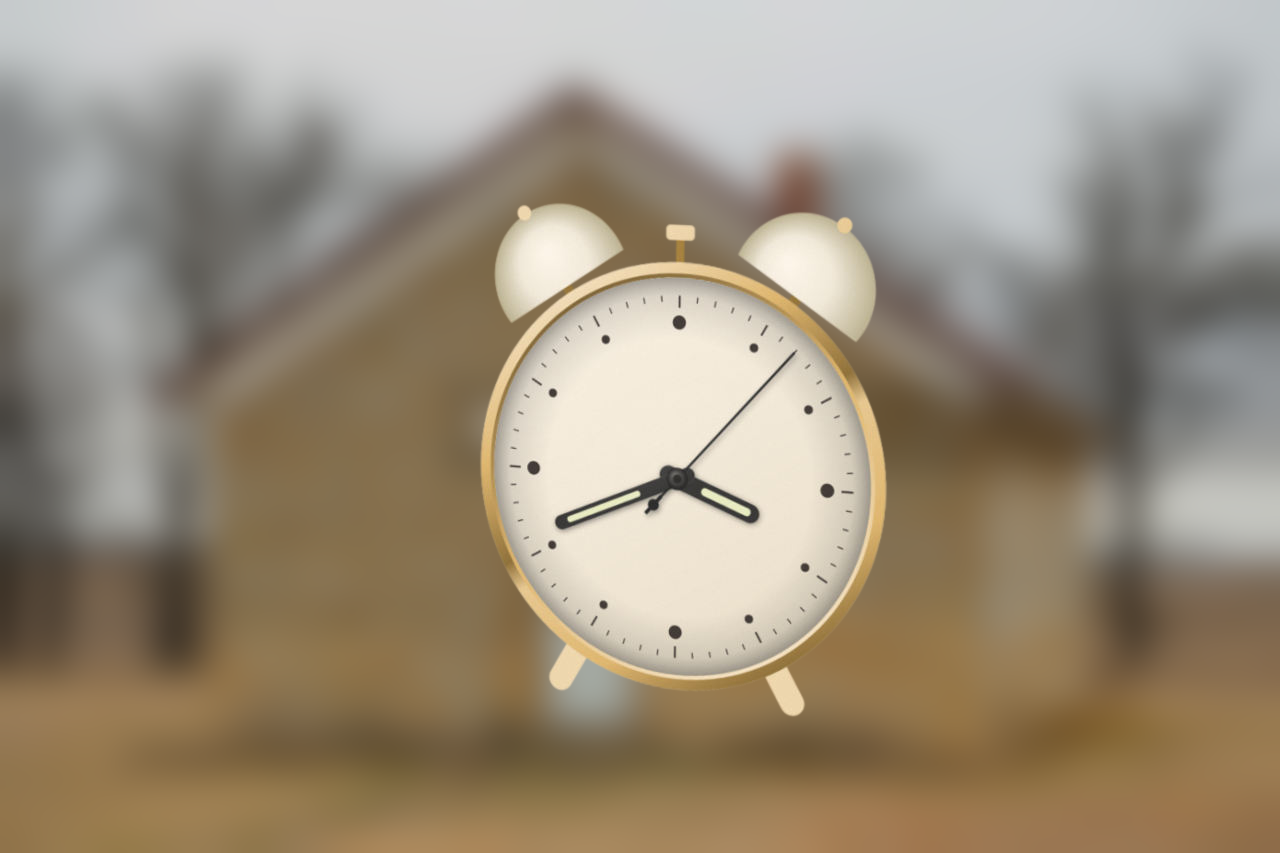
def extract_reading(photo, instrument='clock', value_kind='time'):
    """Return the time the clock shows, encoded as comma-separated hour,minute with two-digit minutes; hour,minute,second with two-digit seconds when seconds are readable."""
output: 3,41,07
